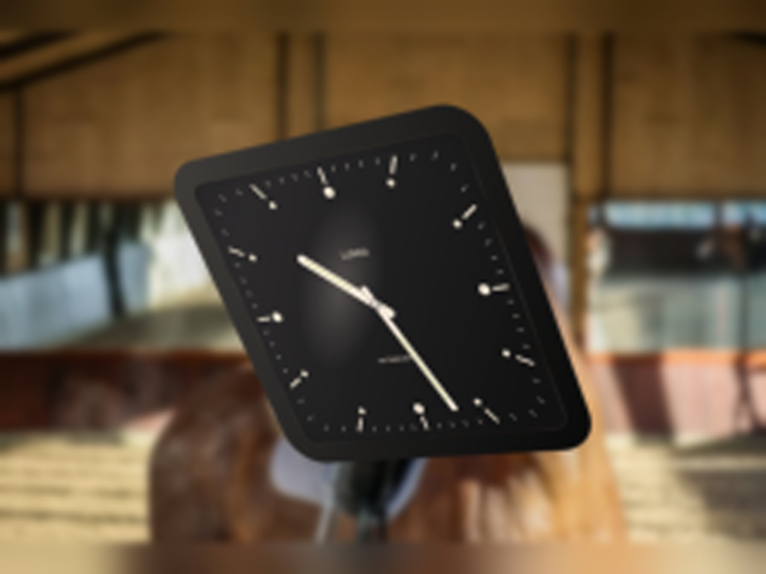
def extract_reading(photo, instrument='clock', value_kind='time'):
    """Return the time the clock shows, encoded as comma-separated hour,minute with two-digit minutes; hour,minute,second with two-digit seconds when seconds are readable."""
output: 10,27
